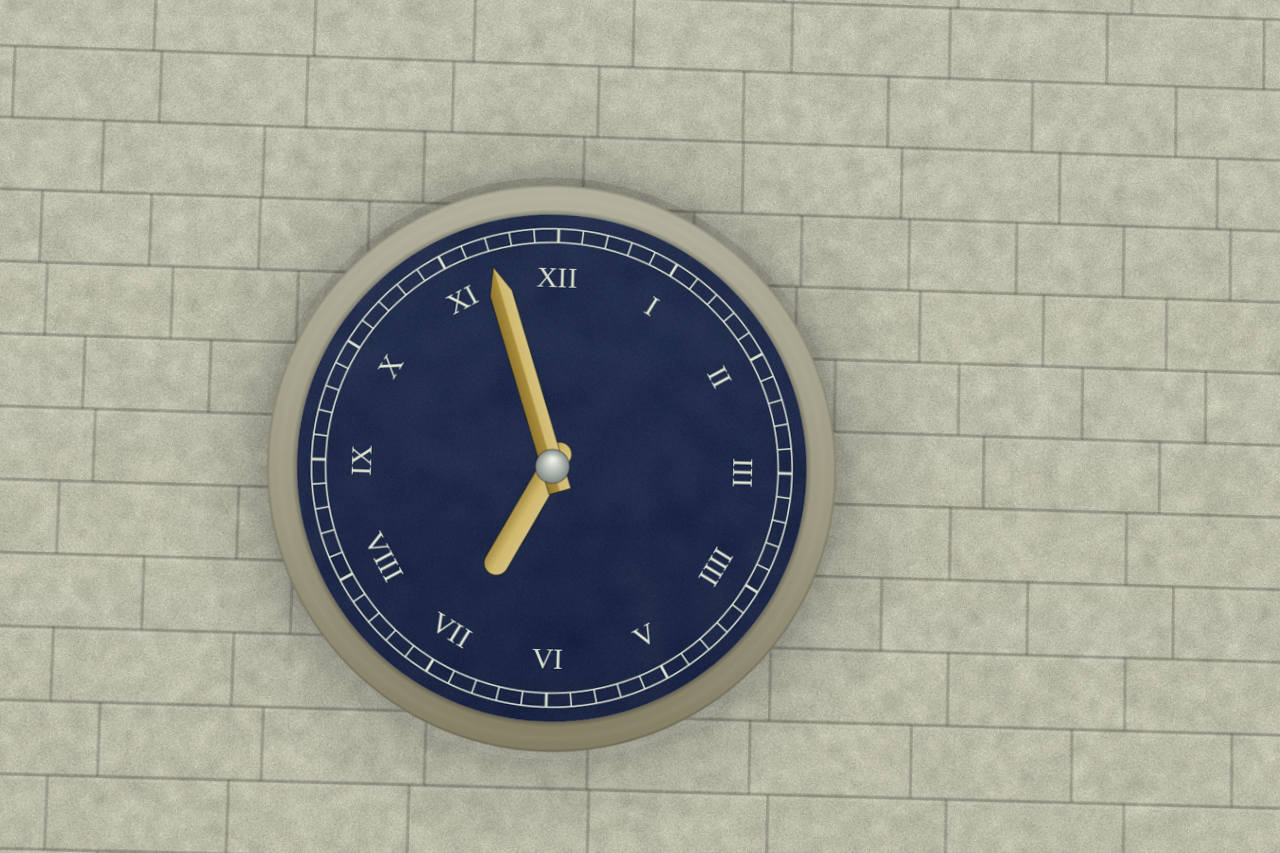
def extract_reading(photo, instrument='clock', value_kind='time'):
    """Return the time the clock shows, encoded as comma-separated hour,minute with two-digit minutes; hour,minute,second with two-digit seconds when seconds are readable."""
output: 6,57
